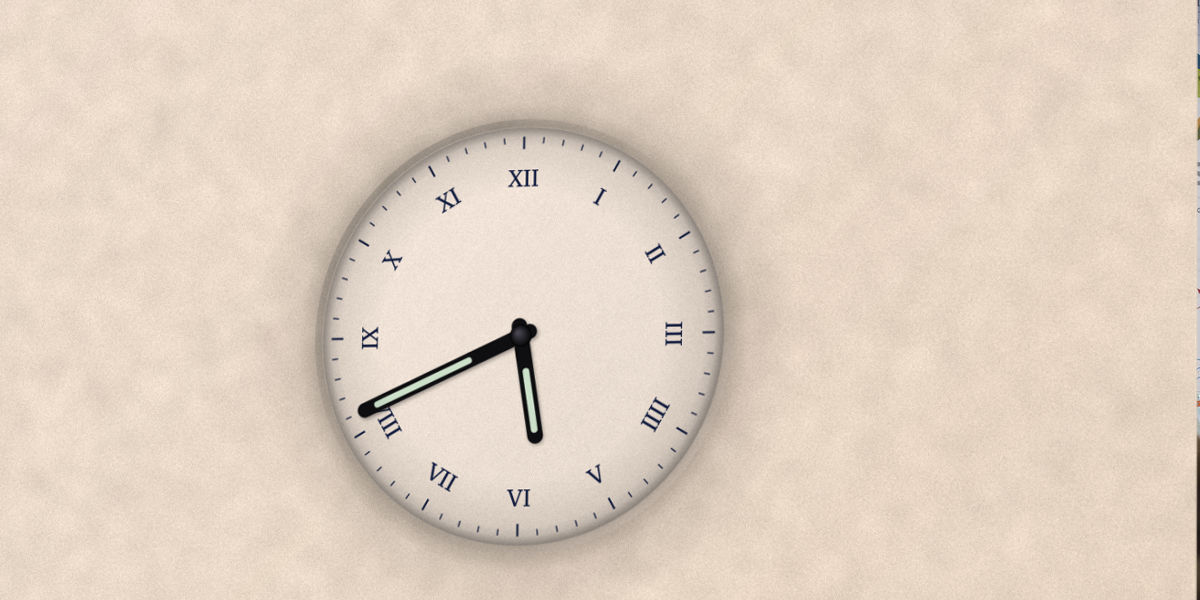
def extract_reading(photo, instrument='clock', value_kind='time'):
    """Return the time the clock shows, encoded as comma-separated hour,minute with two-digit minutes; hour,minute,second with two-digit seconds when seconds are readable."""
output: 5,41
